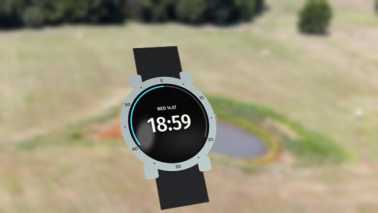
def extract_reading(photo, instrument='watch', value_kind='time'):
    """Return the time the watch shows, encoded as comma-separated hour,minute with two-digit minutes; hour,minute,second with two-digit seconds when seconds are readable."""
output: 18,59
